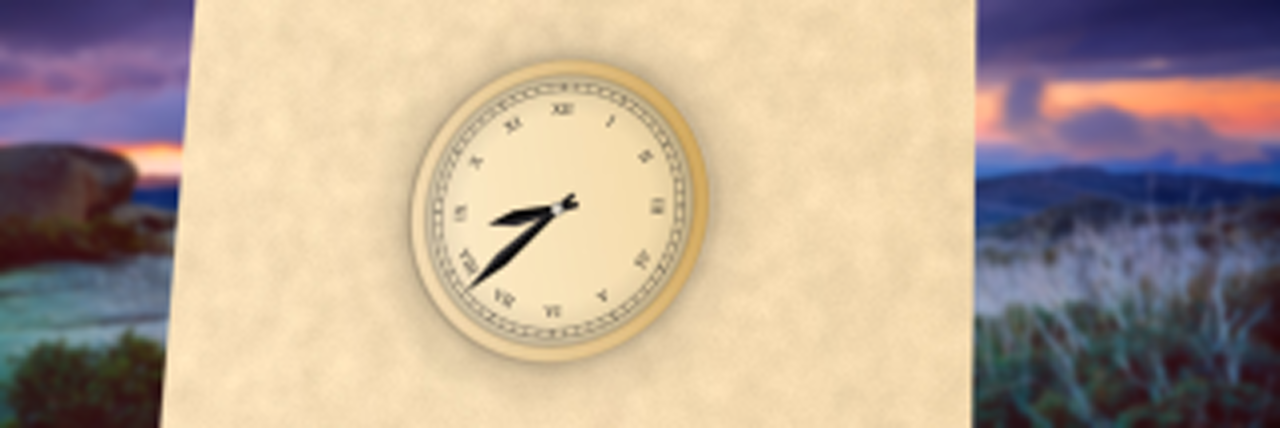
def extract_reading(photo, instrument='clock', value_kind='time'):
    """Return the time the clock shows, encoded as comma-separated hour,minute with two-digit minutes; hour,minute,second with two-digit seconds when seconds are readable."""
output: 8,38
